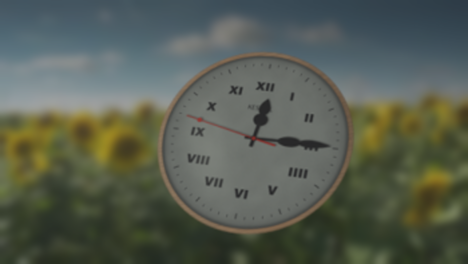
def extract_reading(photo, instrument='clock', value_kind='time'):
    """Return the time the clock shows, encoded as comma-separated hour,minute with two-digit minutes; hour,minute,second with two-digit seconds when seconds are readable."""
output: 12,14,47
